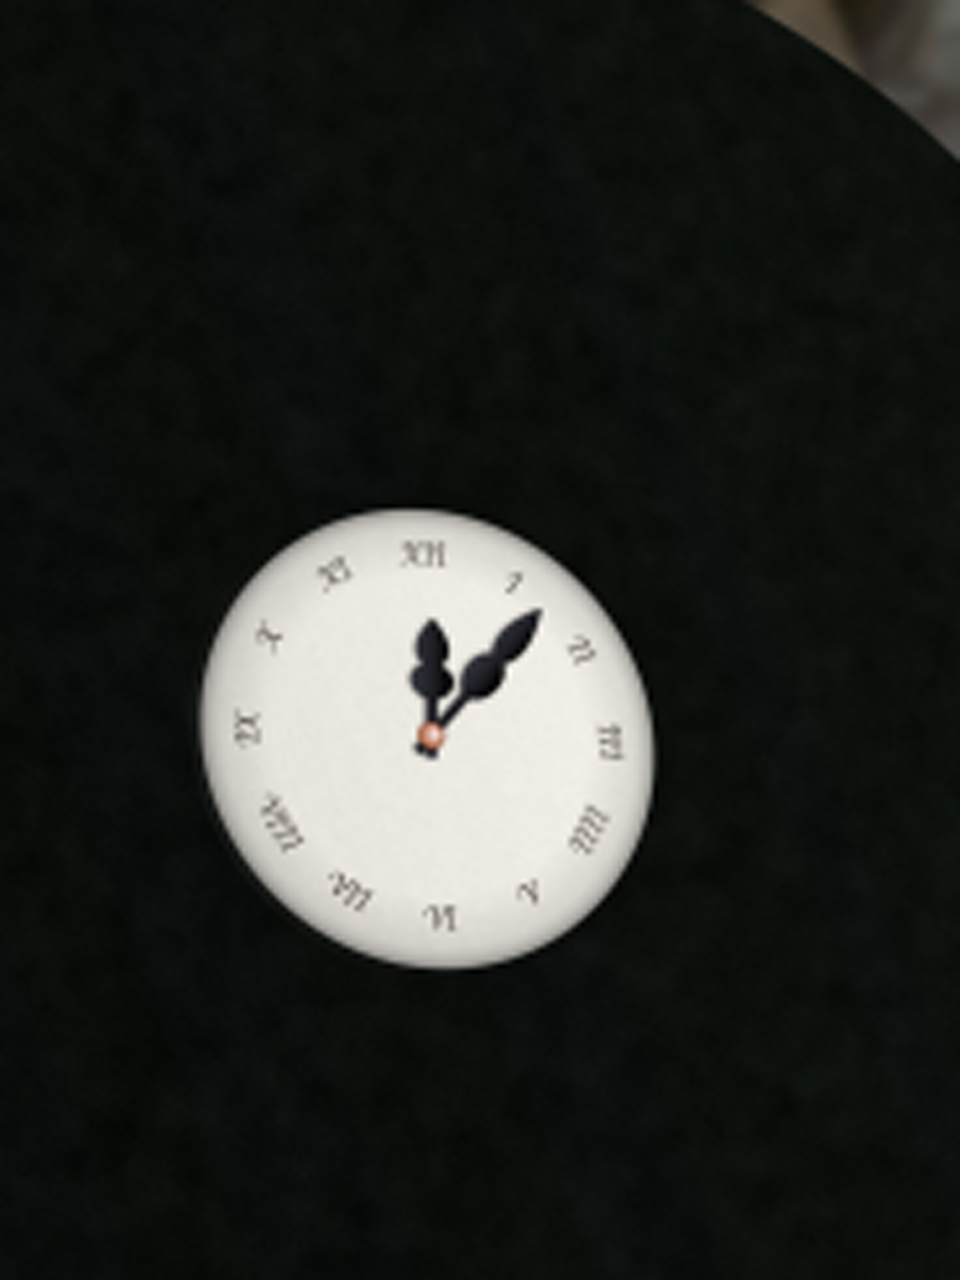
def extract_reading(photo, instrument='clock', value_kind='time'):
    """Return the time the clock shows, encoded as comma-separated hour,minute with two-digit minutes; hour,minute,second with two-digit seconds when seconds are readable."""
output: 12,07
